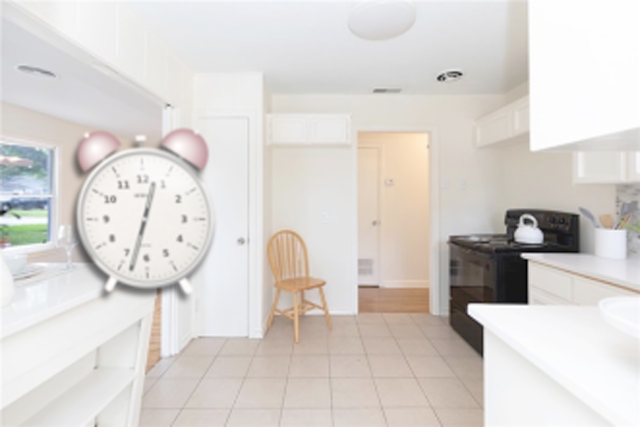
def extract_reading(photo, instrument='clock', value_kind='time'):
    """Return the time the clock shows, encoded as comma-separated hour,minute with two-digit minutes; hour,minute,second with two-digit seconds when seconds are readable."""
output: 12,33
